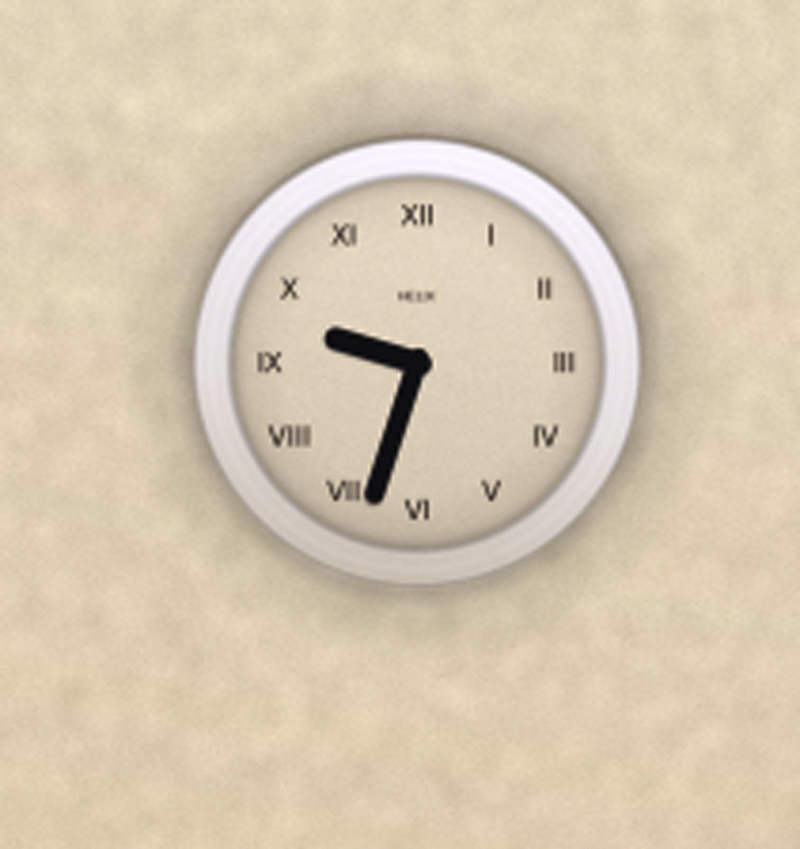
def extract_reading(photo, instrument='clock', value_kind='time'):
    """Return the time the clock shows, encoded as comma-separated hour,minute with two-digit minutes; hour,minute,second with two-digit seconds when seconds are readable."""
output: 9,33
